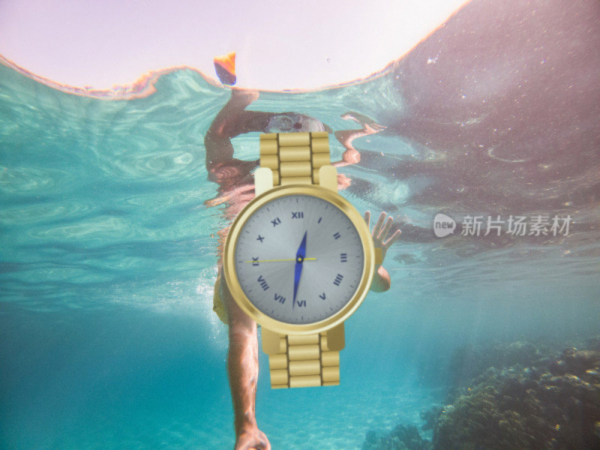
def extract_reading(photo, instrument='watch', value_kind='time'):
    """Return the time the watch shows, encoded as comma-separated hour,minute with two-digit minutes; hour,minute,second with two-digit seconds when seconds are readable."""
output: 12,31,45
